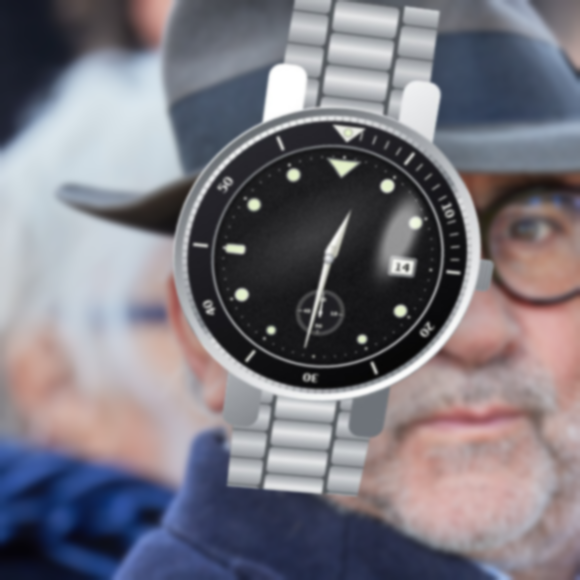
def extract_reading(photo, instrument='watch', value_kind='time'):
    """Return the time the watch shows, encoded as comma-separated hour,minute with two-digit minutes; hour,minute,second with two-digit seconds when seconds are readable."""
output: 12,31
